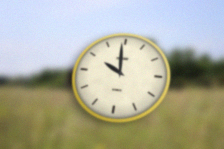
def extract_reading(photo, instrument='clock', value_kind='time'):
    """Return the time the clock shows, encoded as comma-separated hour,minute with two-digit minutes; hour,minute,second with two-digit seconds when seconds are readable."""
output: 9,59
